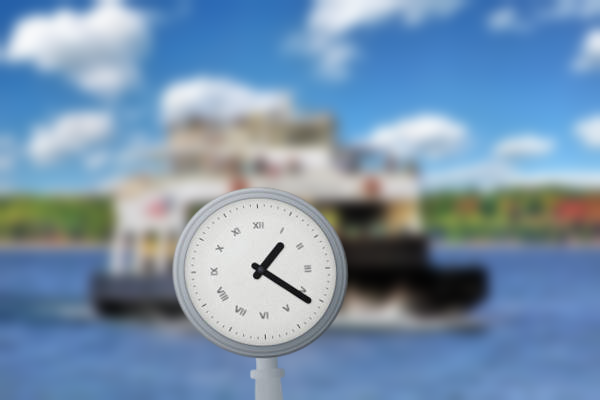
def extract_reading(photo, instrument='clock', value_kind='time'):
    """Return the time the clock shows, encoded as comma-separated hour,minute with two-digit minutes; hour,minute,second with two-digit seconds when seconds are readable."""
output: 1,21
